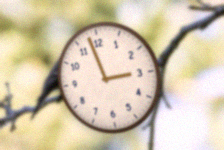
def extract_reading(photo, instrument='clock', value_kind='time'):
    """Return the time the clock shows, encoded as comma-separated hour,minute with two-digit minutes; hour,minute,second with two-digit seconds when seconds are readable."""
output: 2,58
